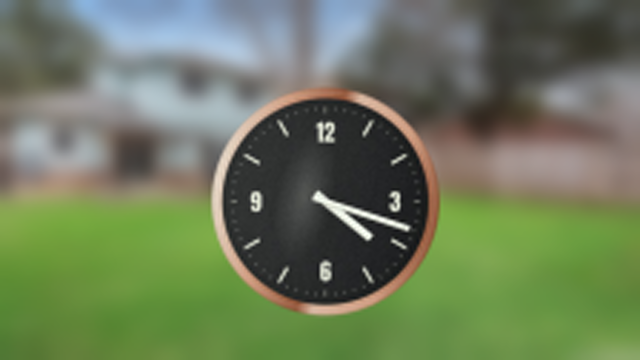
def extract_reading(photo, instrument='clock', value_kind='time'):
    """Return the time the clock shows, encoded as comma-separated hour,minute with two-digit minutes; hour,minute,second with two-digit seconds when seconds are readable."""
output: 4,18
